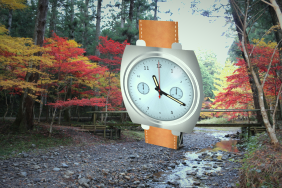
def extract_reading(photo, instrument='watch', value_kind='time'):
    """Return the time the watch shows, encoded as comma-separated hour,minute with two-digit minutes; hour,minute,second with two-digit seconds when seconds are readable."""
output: 11,19
